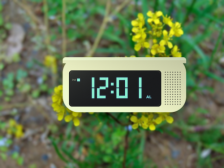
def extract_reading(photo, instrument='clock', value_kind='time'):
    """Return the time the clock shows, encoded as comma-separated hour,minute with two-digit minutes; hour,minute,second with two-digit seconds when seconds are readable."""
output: 12,01
